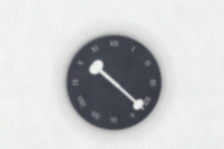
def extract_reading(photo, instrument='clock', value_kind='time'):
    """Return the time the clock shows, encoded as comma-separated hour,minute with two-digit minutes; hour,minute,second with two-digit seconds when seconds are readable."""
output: 10,22
